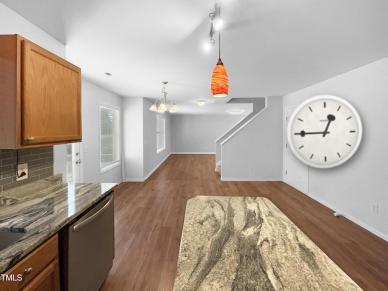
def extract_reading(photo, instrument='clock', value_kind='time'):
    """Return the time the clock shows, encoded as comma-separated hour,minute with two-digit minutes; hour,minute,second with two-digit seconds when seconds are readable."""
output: 12,45
